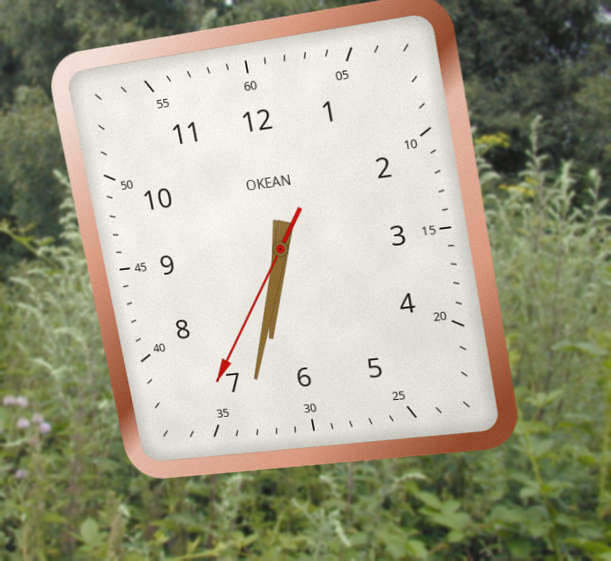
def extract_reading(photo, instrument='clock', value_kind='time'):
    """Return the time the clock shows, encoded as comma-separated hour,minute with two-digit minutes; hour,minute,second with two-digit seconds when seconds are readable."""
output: 6,33,36
